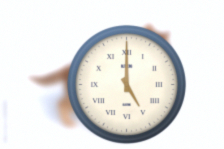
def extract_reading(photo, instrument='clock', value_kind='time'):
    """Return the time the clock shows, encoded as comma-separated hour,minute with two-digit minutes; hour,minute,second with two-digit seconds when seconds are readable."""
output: 5,00
